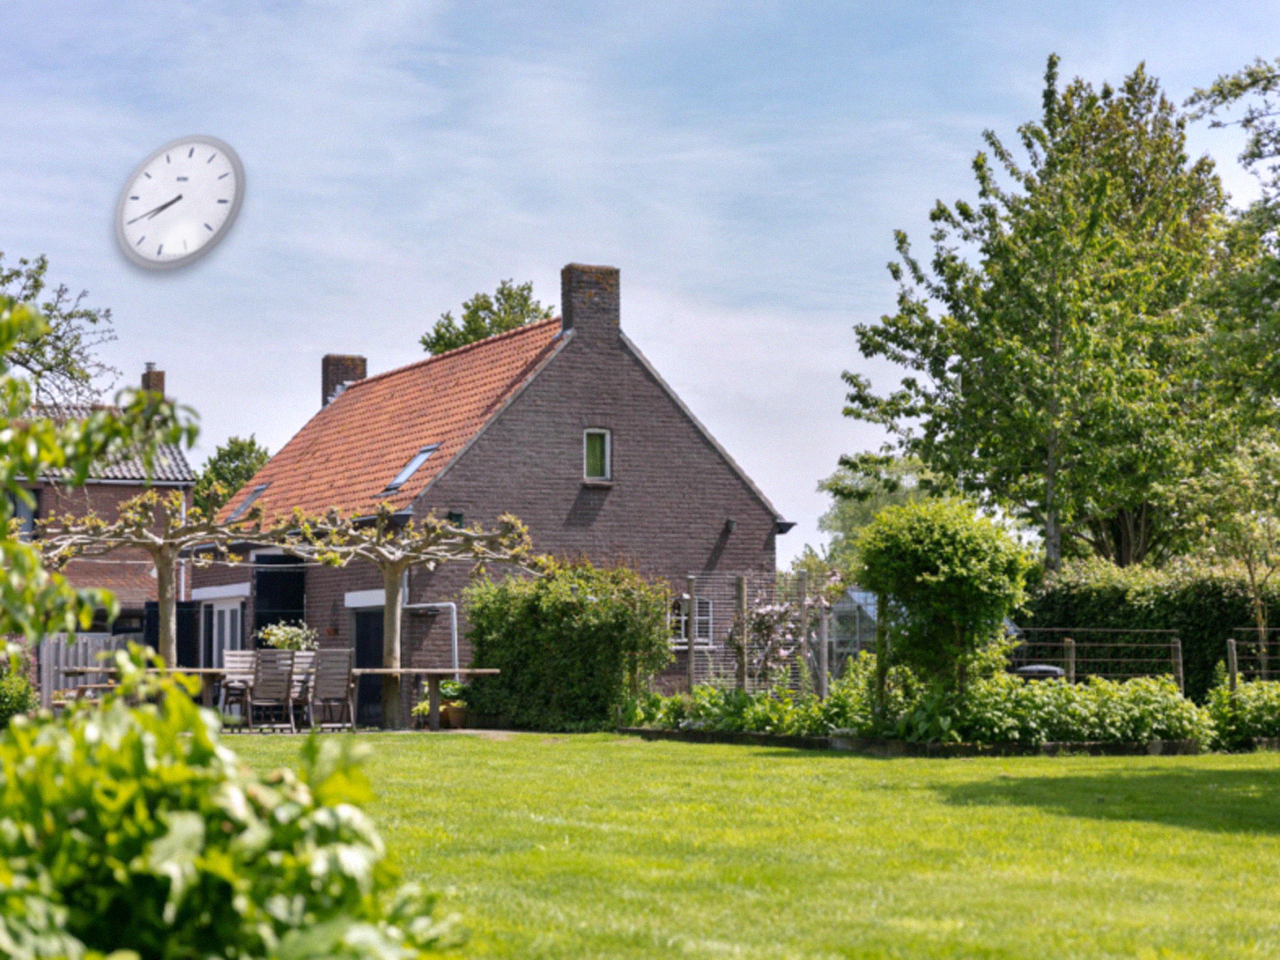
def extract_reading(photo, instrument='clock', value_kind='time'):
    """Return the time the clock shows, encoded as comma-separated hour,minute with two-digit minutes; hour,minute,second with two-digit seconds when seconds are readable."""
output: 7,40
